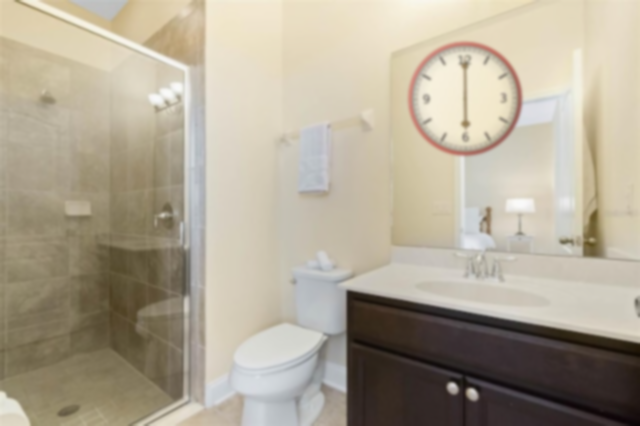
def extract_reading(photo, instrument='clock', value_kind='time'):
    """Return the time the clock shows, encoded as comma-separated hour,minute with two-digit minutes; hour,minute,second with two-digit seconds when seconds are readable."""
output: 6,00
